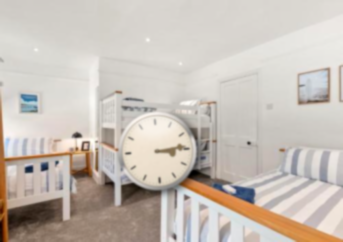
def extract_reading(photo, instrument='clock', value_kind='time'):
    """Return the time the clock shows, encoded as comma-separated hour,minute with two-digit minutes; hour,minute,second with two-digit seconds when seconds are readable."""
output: 3,14
